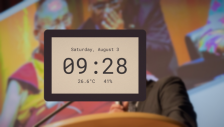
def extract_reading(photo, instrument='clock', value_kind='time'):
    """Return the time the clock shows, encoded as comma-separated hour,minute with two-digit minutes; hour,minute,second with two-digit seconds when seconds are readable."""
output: 9,28
